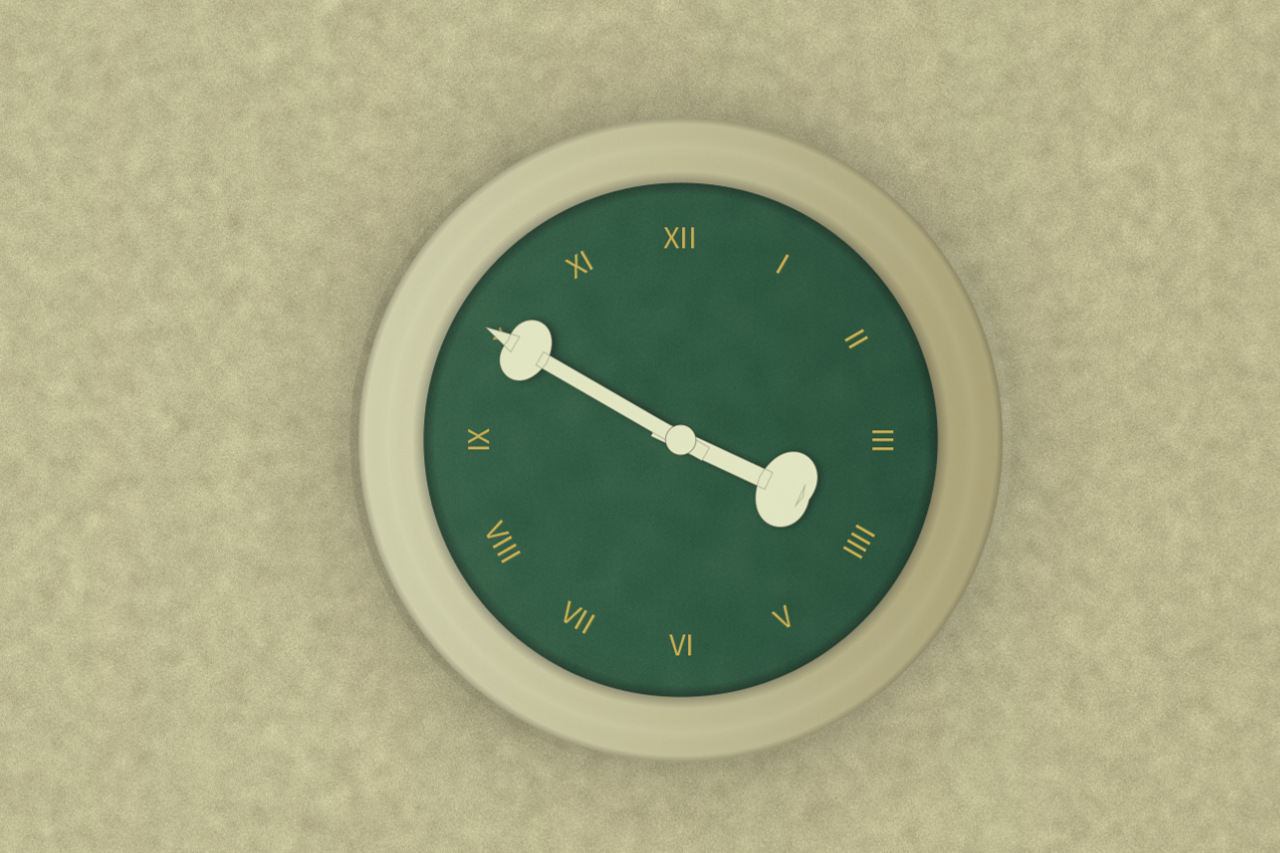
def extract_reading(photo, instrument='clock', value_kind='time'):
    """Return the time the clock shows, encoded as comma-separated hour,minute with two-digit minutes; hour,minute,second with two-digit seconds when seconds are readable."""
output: 3,50
